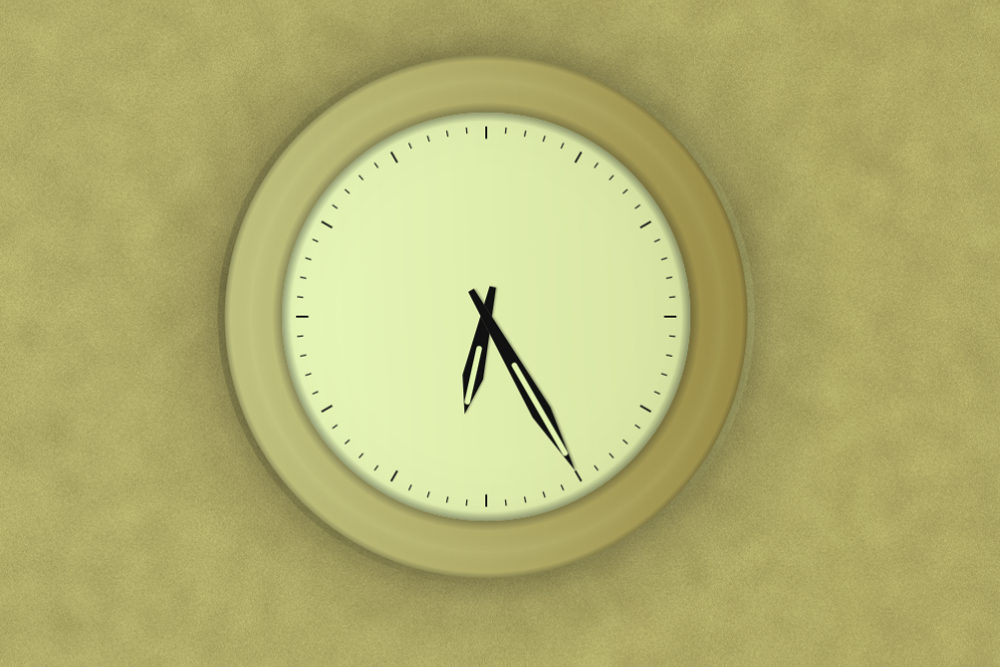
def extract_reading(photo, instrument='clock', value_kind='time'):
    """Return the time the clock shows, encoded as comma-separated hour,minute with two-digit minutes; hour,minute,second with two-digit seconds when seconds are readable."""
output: 6,25
